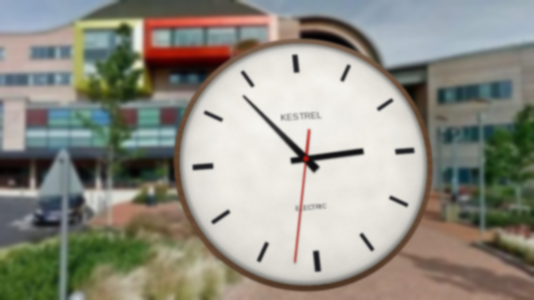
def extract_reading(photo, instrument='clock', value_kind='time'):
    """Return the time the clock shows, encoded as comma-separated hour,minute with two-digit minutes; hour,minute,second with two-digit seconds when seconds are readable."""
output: 2,53,32
